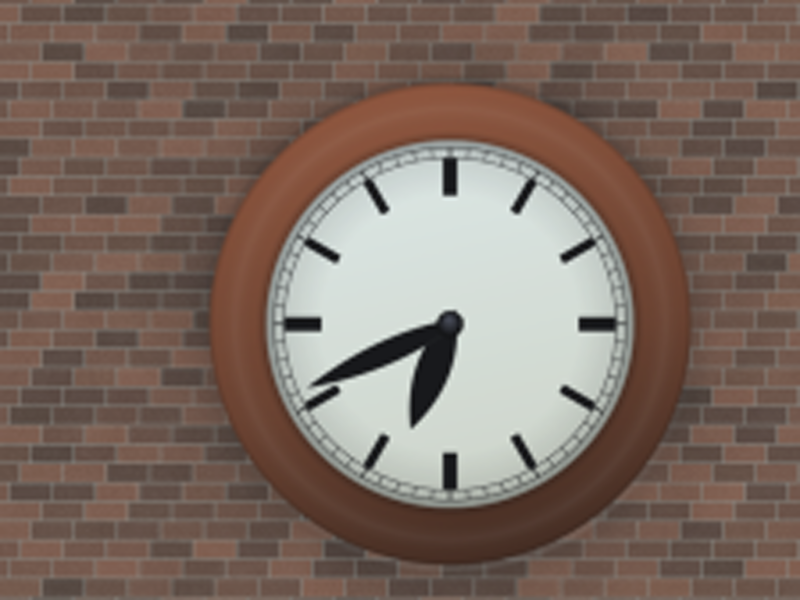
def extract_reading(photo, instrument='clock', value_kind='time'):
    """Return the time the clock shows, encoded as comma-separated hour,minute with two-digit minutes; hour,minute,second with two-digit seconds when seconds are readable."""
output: 6,41
